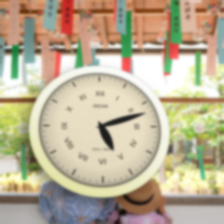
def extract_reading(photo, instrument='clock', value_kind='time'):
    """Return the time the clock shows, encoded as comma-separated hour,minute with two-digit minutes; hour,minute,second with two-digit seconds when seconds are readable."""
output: 5,12
